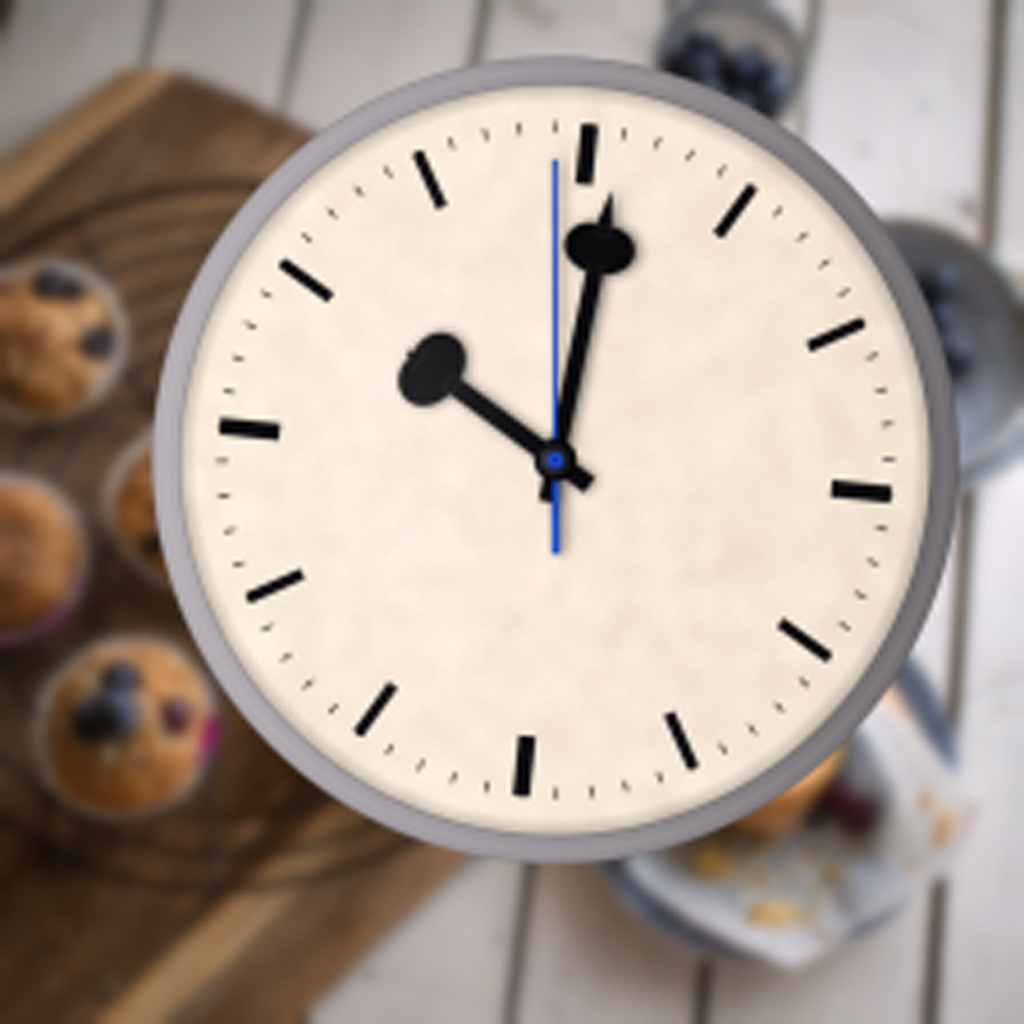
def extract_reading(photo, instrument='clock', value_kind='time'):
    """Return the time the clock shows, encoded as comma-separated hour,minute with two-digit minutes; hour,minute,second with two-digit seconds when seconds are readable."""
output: 10,00,59
